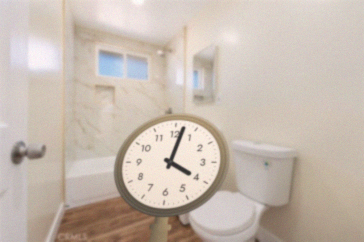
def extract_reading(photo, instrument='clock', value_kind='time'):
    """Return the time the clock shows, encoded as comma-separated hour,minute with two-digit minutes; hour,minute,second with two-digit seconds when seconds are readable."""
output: 4,02
